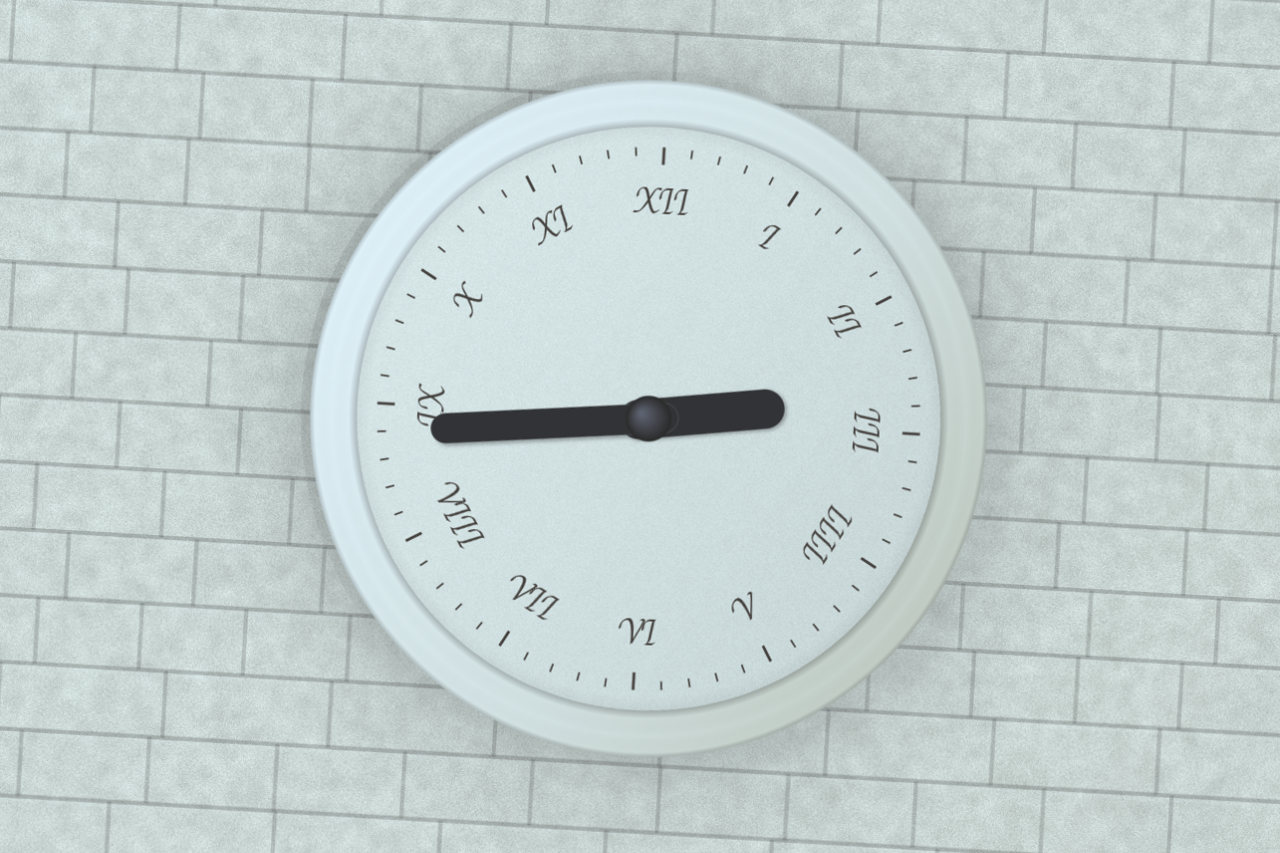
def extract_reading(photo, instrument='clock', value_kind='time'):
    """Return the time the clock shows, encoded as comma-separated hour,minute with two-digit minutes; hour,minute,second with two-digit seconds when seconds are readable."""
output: 2,44
